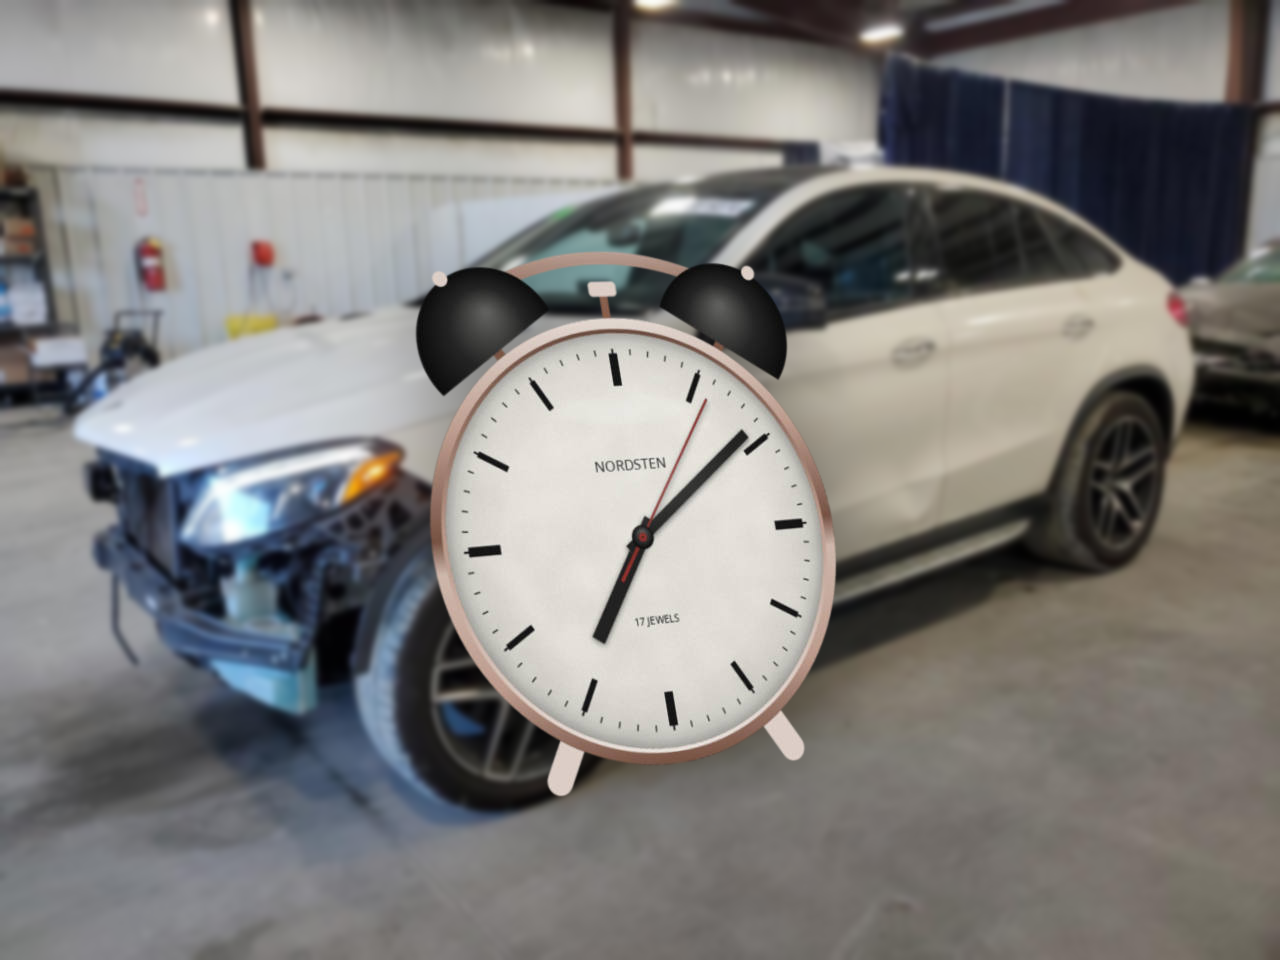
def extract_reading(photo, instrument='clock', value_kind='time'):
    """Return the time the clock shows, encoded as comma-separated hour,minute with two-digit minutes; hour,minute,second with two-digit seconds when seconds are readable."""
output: 7,09,06
